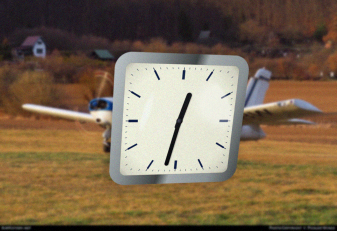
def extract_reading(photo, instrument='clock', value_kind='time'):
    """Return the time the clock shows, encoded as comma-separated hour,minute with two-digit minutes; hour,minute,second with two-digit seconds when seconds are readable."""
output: 12,32
